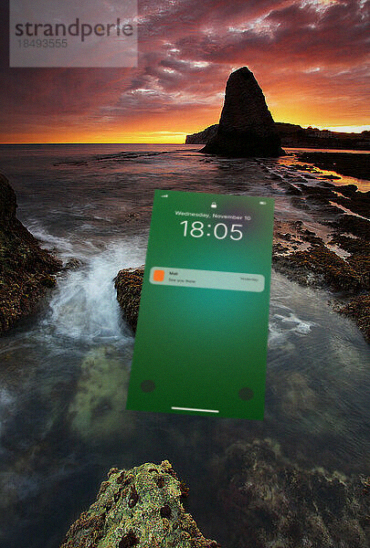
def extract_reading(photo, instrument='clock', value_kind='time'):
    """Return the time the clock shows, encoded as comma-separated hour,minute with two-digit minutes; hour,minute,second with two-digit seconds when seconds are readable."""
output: 18,05
